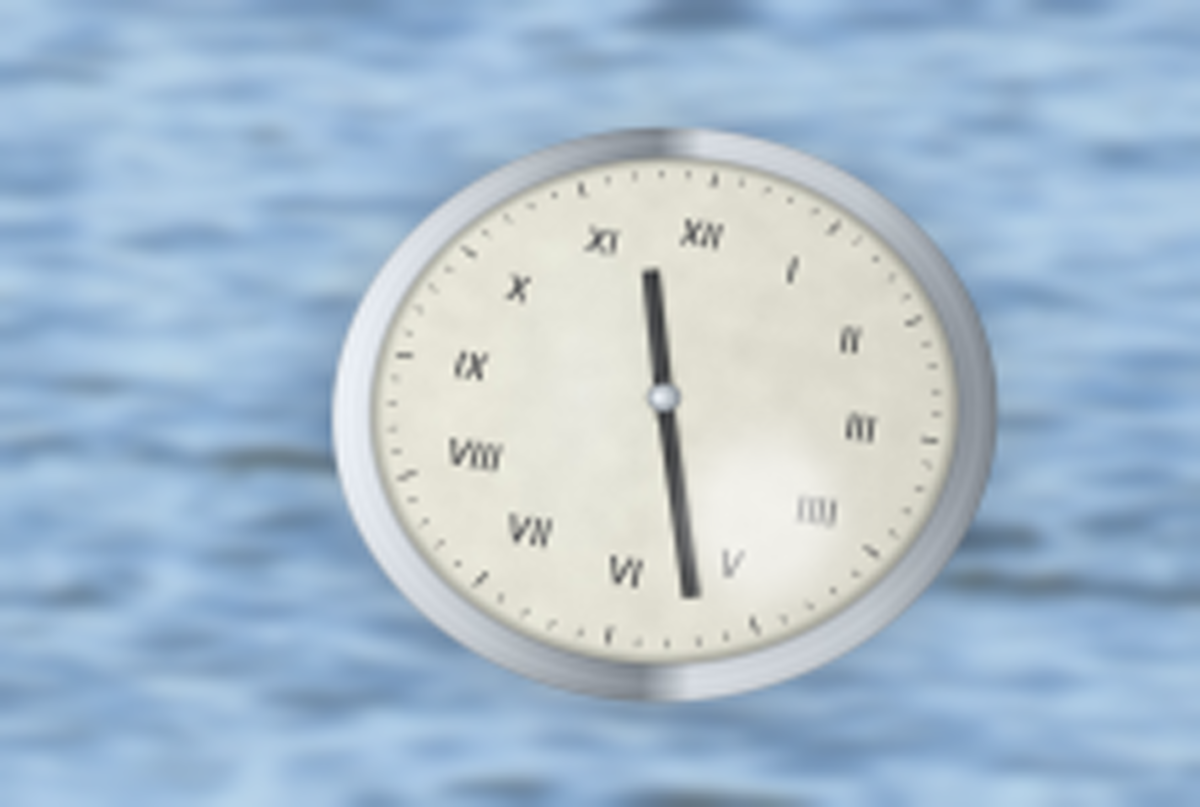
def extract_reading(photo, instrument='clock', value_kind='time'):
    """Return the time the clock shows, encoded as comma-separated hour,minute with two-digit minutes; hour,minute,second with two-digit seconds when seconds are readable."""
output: 11,27
